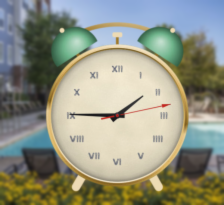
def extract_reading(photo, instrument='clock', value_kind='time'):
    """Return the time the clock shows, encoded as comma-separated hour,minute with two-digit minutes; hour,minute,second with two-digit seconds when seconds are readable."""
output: 1,45,13
